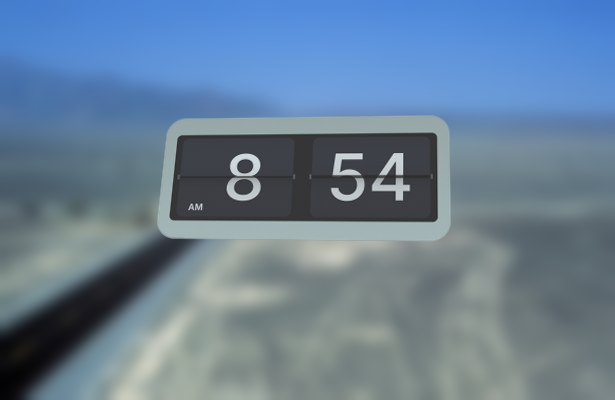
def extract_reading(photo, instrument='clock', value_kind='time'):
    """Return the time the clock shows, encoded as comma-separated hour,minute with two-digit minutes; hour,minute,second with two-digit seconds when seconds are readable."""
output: 8,54
